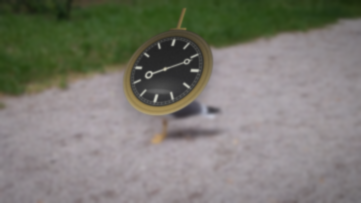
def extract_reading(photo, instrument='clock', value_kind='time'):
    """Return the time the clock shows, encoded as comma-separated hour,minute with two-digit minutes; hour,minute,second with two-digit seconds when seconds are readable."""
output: 8,11
